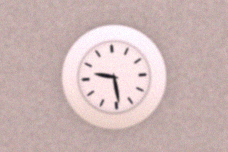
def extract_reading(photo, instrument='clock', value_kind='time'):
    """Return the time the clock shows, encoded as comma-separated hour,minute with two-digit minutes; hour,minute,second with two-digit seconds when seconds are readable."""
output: 9,29
